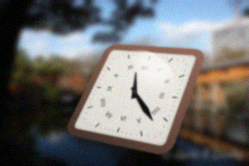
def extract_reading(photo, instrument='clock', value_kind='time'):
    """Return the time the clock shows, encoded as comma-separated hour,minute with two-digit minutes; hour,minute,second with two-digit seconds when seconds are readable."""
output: 11,22
